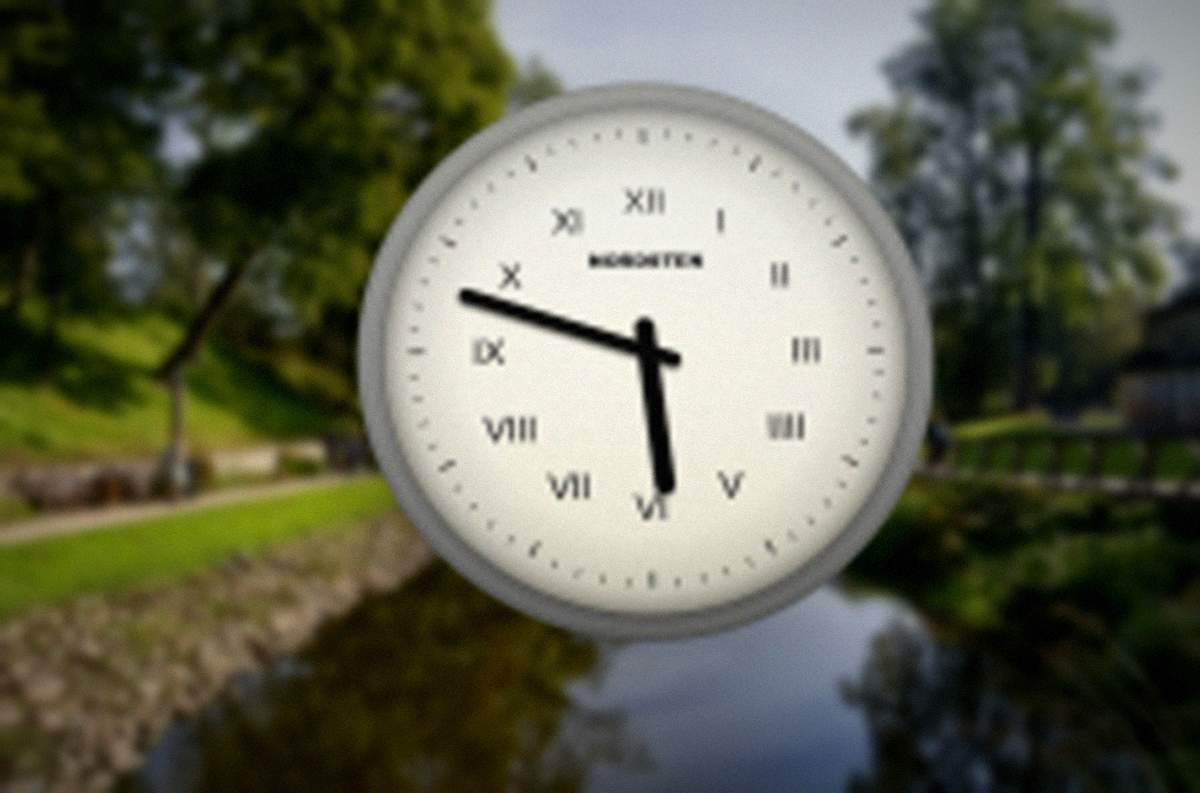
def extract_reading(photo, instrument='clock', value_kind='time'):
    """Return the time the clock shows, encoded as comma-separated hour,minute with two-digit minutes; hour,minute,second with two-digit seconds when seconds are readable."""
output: 5,48
